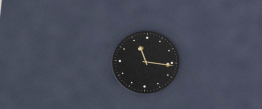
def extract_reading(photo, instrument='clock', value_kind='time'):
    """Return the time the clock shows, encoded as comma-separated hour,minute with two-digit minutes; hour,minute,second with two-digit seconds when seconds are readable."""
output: 11,16
